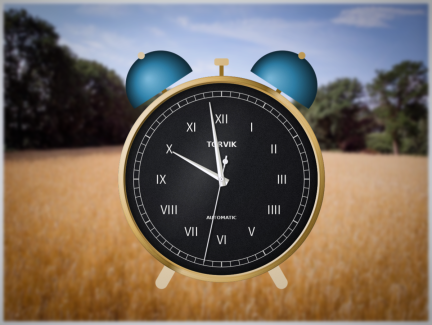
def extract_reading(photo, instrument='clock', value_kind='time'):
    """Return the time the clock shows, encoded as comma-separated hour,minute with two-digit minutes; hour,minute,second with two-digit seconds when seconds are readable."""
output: 9,58,32
